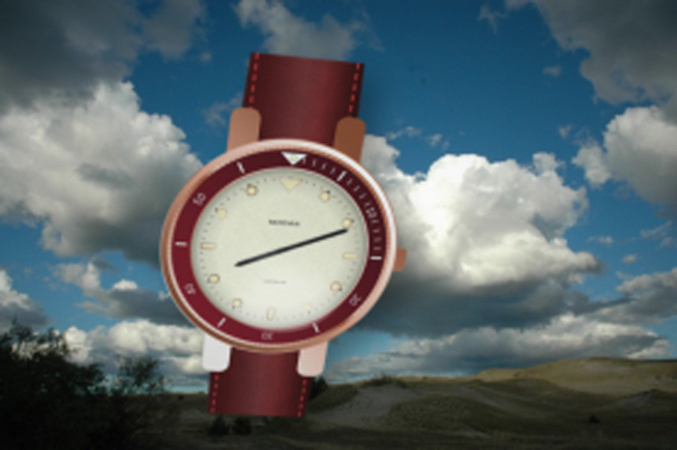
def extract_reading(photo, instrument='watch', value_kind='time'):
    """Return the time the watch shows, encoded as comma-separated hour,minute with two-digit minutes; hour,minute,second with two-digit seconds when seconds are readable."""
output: 8,11
